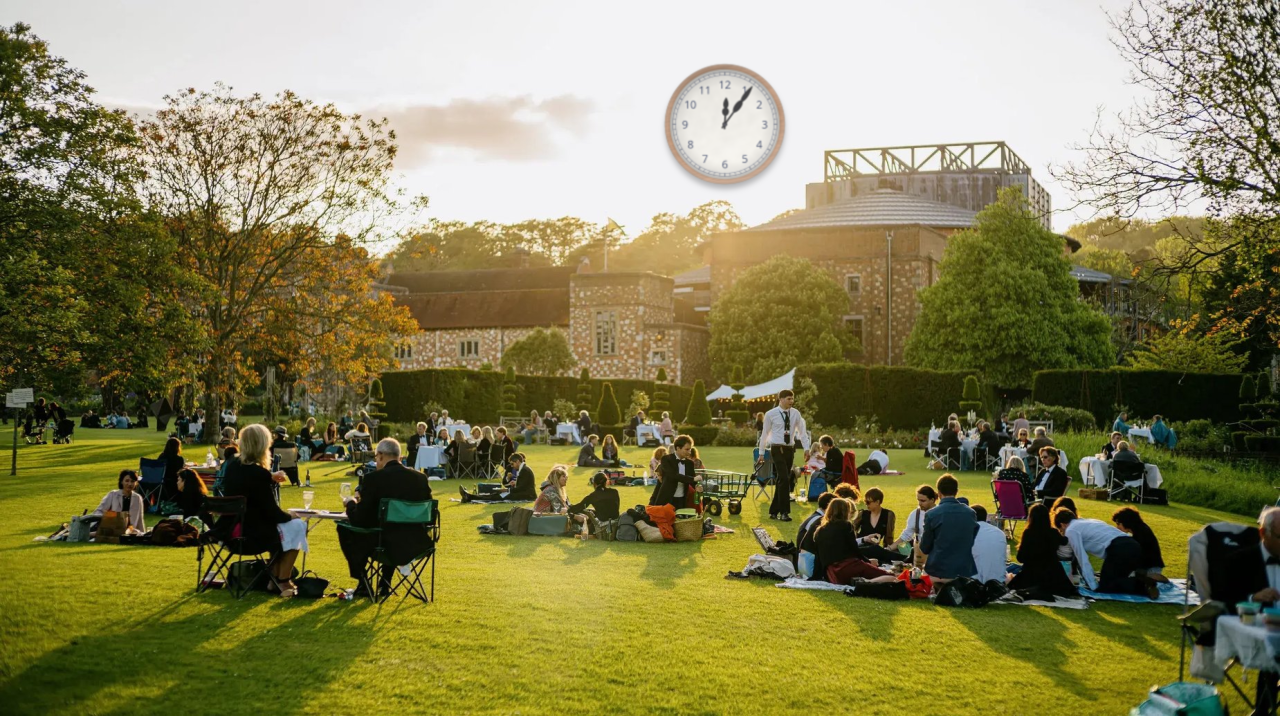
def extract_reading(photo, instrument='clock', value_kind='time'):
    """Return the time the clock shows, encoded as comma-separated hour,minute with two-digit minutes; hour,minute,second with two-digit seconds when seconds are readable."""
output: 12,06
